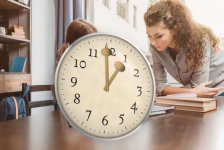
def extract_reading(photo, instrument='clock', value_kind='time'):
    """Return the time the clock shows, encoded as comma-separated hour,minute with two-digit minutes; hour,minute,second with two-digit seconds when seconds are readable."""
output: 12,59
